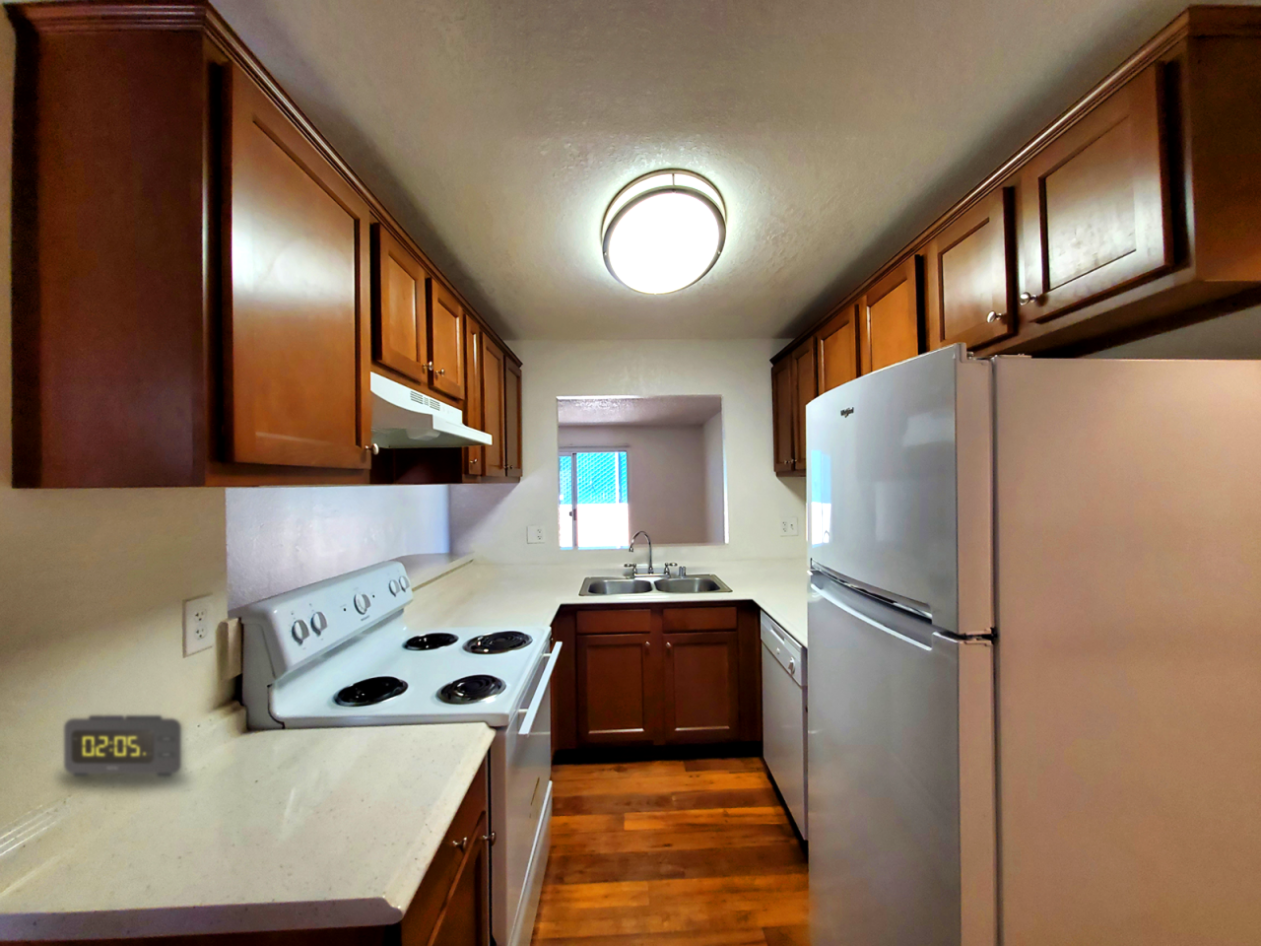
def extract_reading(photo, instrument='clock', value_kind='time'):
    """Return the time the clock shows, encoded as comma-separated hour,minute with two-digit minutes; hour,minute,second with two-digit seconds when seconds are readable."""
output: 2,05
